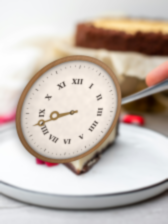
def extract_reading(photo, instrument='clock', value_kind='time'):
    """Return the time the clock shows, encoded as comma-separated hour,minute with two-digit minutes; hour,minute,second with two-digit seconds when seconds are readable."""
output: 8,42
